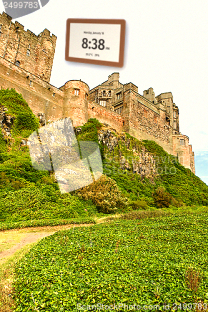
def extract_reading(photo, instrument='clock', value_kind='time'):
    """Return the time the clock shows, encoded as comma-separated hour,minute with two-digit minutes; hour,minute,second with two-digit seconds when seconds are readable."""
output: 8,38
